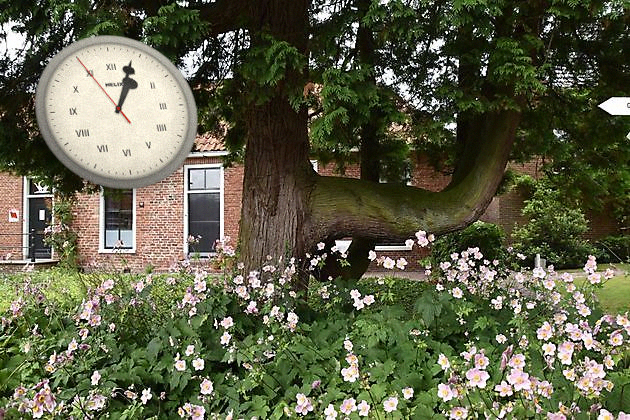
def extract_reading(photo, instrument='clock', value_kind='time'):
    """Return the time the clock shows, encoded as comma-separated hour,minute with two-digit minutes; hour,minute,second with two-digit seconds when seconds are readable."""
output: 1,03,55
